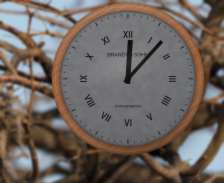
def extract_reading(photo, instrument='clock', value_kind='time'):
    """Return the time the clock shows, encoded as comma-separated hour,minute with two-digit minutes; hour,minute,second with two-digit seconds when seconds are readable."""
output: 12,07
